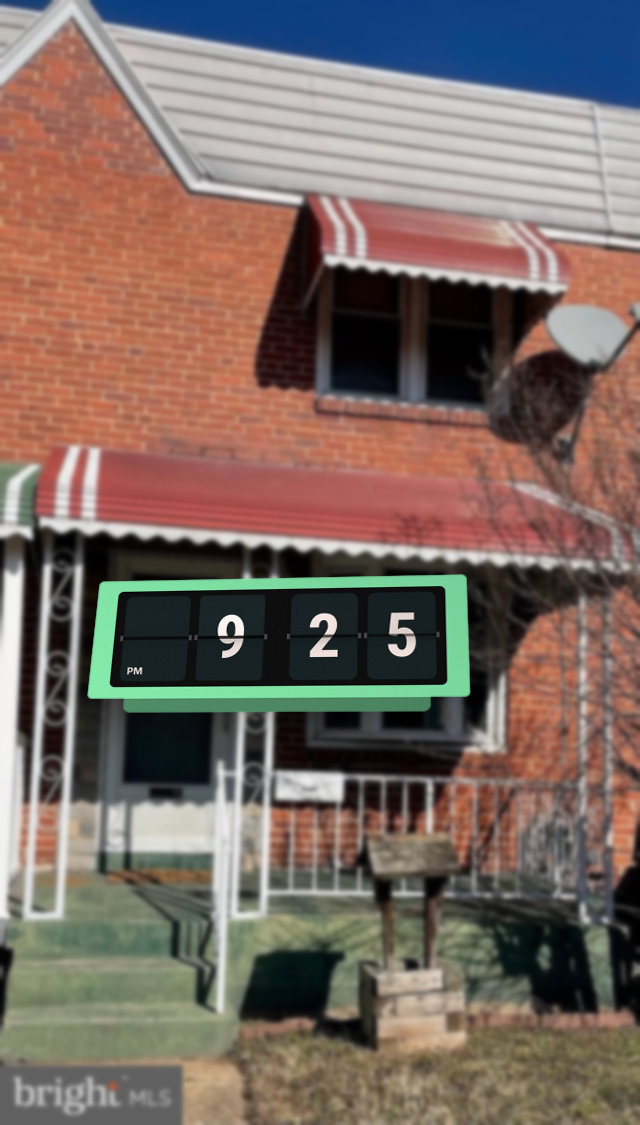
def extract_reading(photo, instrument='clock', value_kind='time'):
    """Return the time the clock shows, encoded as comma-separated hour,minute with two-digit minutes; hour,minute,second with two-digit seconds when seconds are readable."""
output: 9,25
